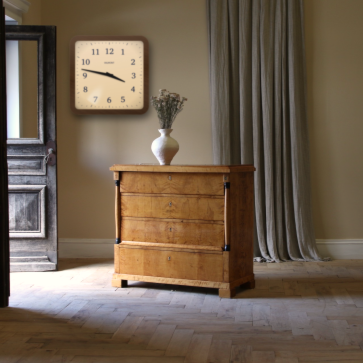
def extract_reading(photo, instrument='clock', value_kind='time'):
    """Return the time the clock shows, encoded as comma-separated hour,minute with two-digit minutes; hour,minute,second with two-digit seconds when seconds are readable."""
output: 3,47
